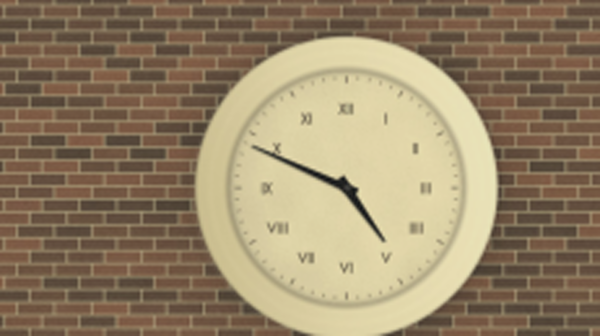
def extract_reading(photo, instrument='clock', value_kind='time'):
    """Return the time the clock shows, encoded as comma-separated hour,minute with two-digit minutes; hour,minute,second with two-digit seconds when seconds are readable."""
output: 4,49
